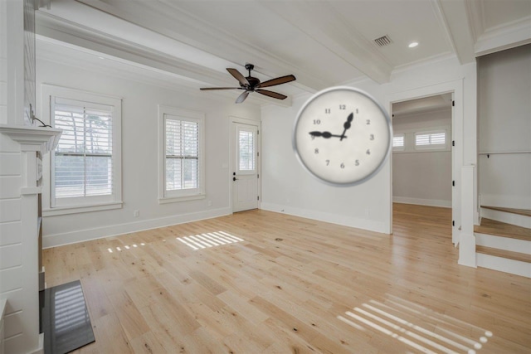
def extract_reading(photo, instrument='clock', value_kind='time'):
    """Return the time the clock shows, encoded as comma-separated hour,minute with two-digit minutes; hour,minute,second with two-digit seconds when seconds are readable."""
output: 12,46
